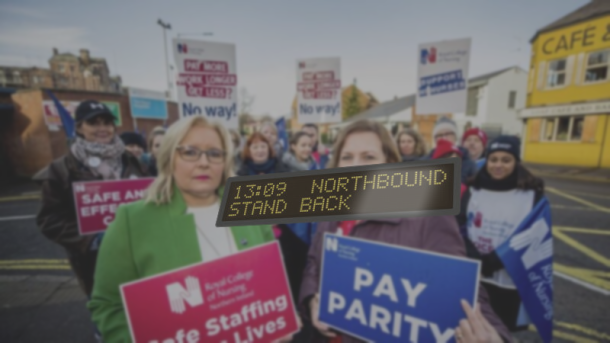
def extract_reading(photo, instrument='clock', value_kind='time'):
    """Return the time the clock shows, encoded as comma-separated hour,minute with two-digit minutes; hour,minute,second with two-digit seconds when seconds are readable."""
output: 13,09
